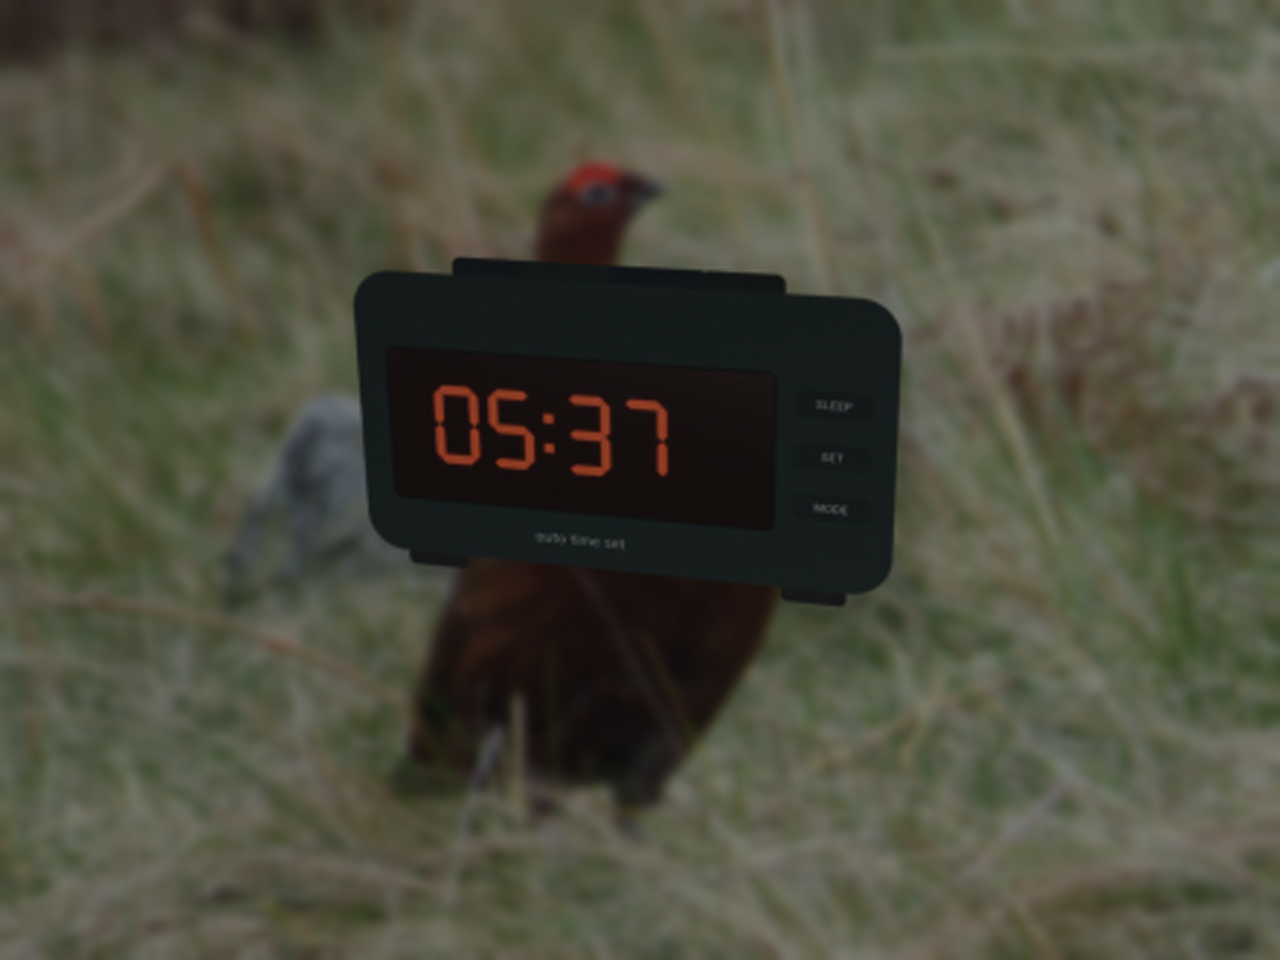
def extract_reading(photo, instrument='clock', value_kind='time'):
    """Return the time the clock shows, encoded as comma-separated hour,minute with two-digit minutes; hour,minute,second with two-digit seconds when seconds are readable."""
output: 5,37
